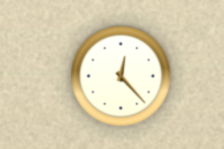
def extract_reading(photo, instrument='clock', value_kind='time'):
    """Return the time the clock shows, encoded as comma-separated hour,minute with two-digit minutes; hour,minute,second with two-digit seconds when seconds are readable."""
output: 12,23
